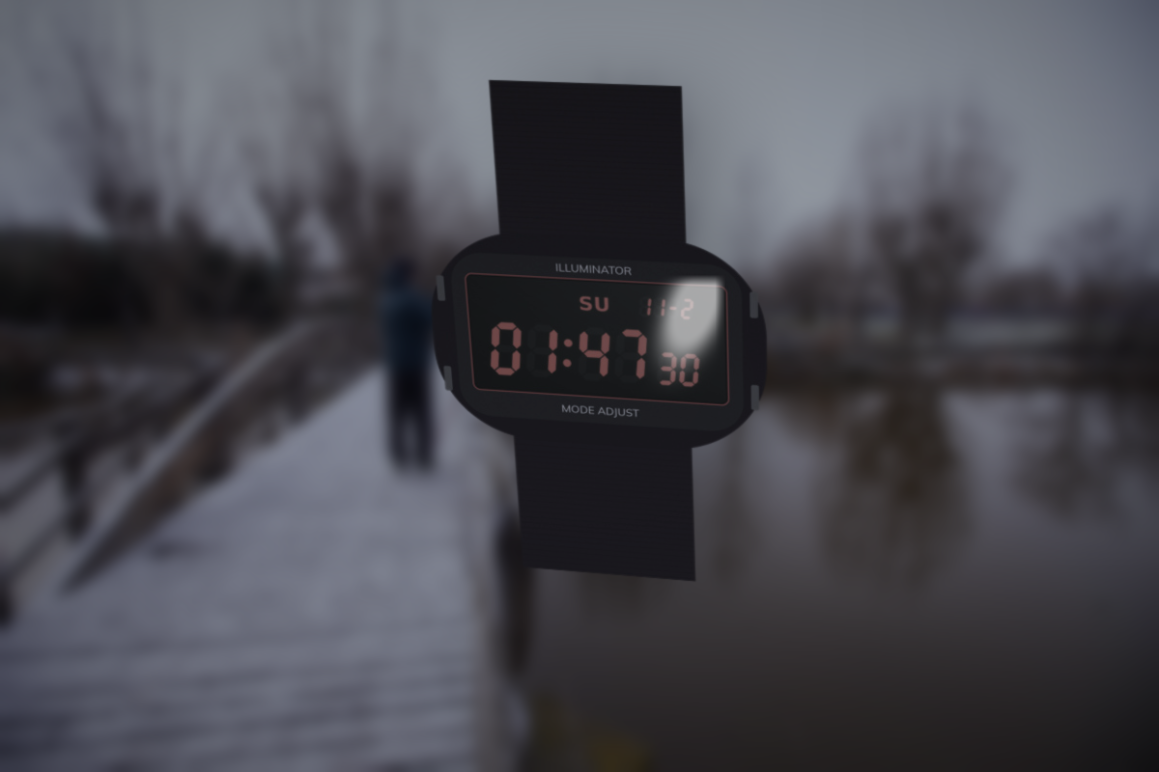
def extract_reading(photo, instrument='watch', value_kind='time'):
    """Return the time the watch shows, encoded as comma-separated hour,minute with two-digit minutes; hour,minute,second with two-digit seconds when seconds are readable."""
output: 1,47,30
